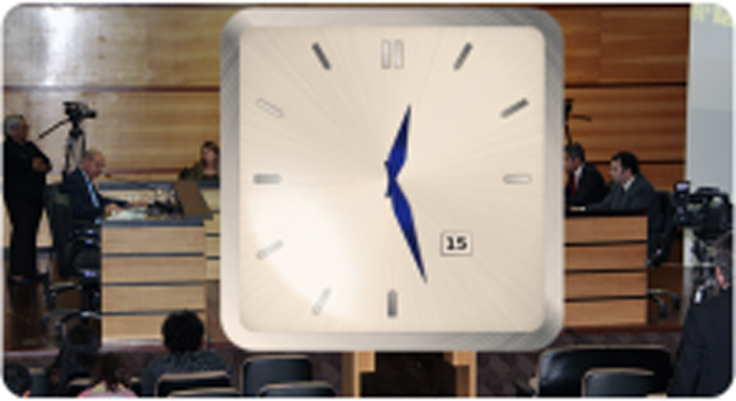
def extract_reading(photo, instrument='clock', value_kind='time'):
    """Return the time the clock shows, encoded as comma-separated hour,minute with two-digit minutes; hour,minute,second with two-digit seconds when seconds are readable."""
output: 12,27
